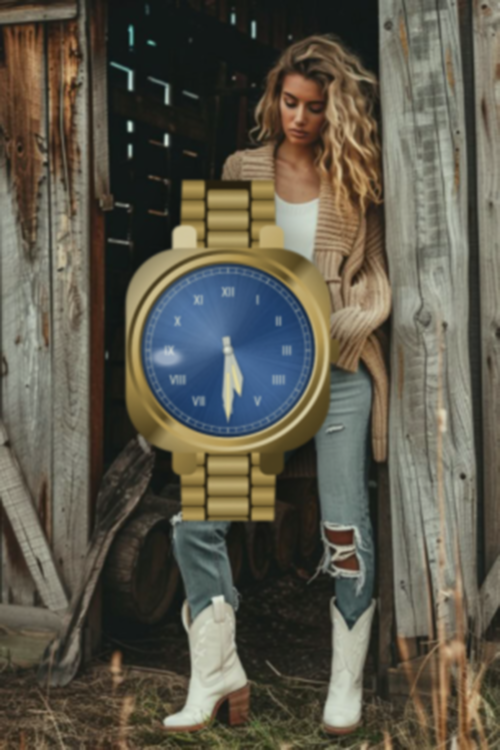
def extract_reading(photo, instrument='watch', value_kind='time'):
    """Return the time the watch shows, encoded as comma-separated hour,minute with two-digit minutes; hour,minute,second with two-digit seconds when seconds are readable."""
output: 5,30
